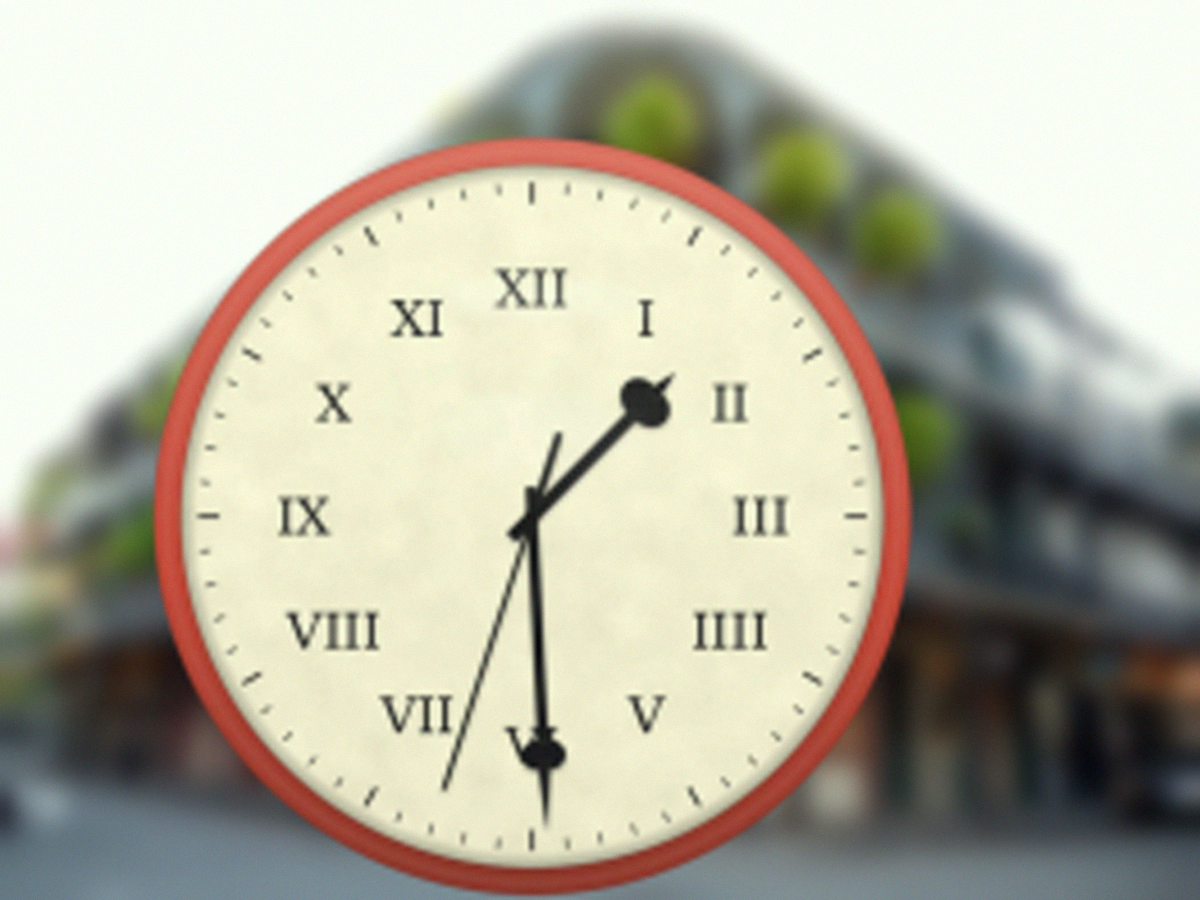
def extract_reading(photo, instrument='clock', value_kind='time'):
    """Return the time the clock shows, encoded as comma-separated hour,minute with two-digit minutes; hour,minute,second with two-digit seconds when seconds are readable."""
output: 1,29,33
